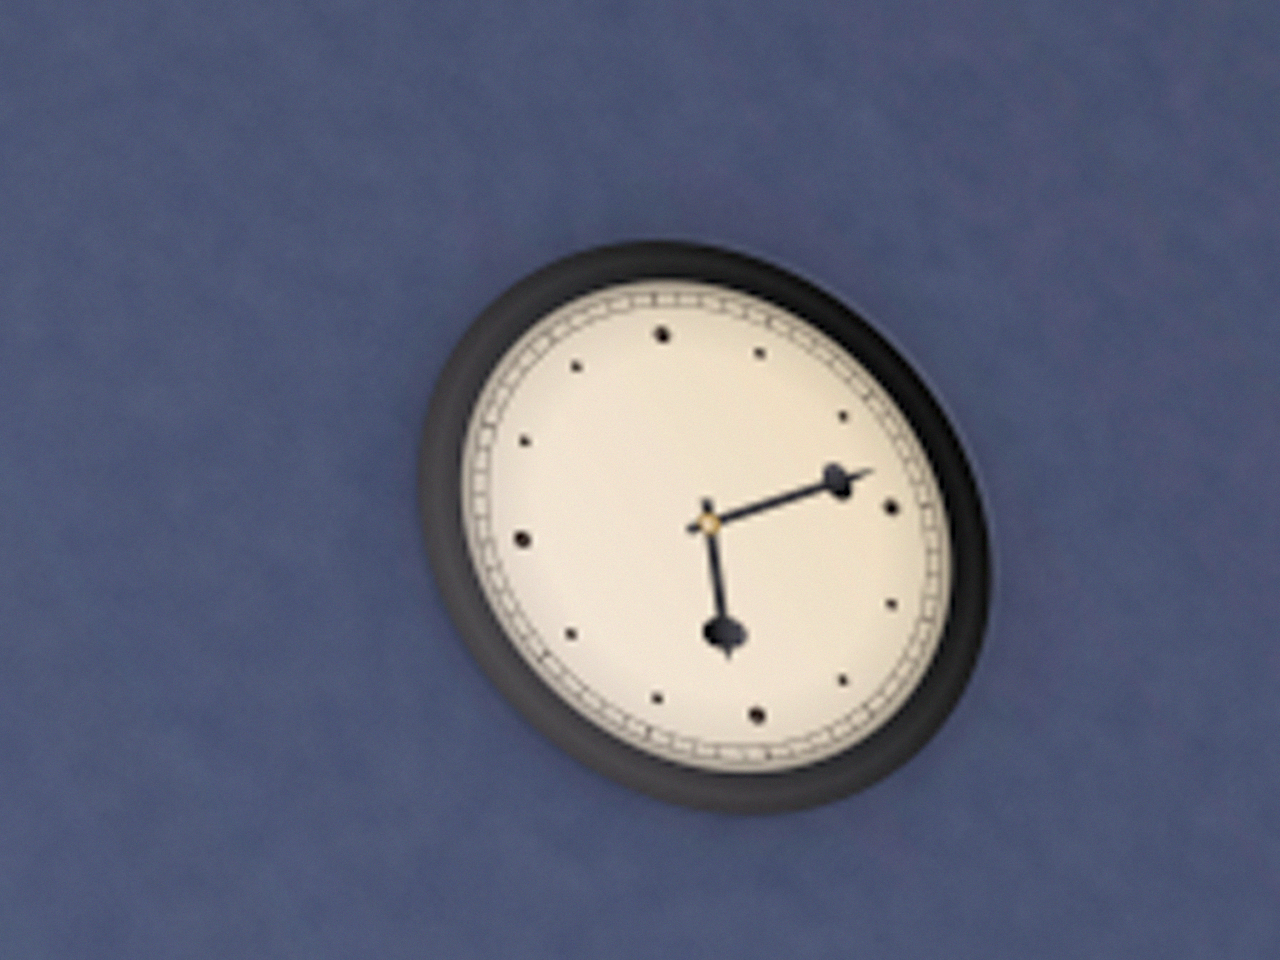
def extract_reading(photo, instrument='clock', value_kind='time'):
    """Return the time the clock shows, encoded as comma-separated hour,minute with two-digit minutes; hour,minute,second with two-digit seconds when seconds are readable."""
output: 6,13
